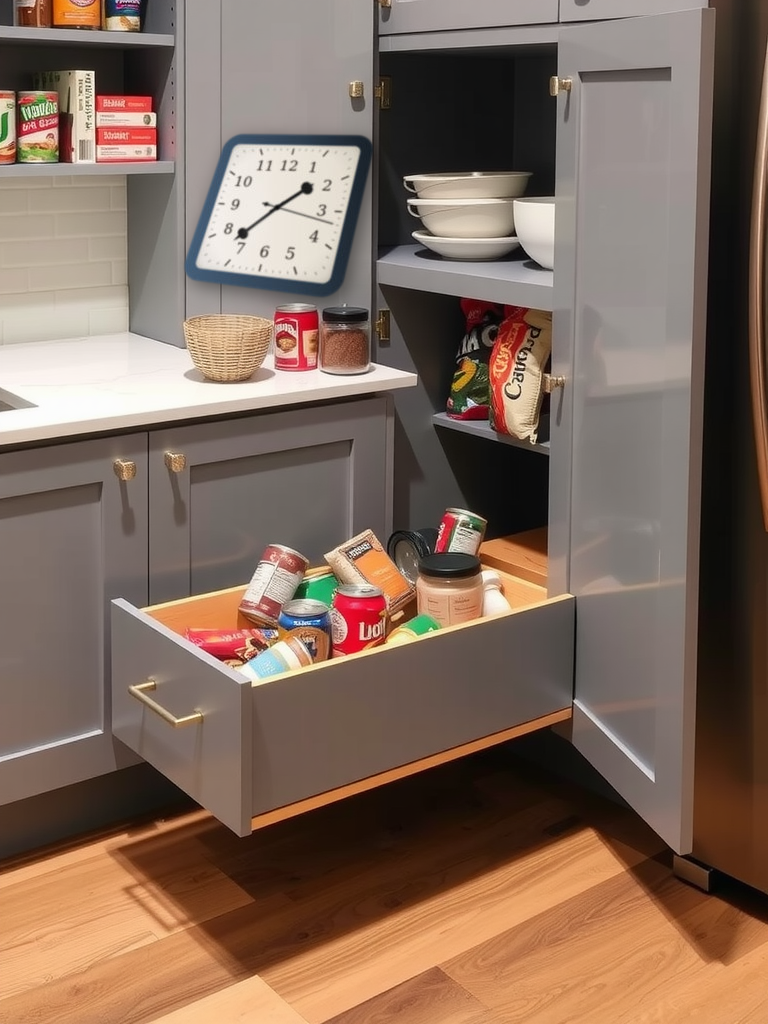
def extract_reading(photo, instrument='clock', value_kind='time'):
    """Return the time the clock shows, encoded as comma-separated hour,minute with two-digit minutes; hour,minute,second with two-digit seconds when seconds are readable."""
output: 1,37,17
